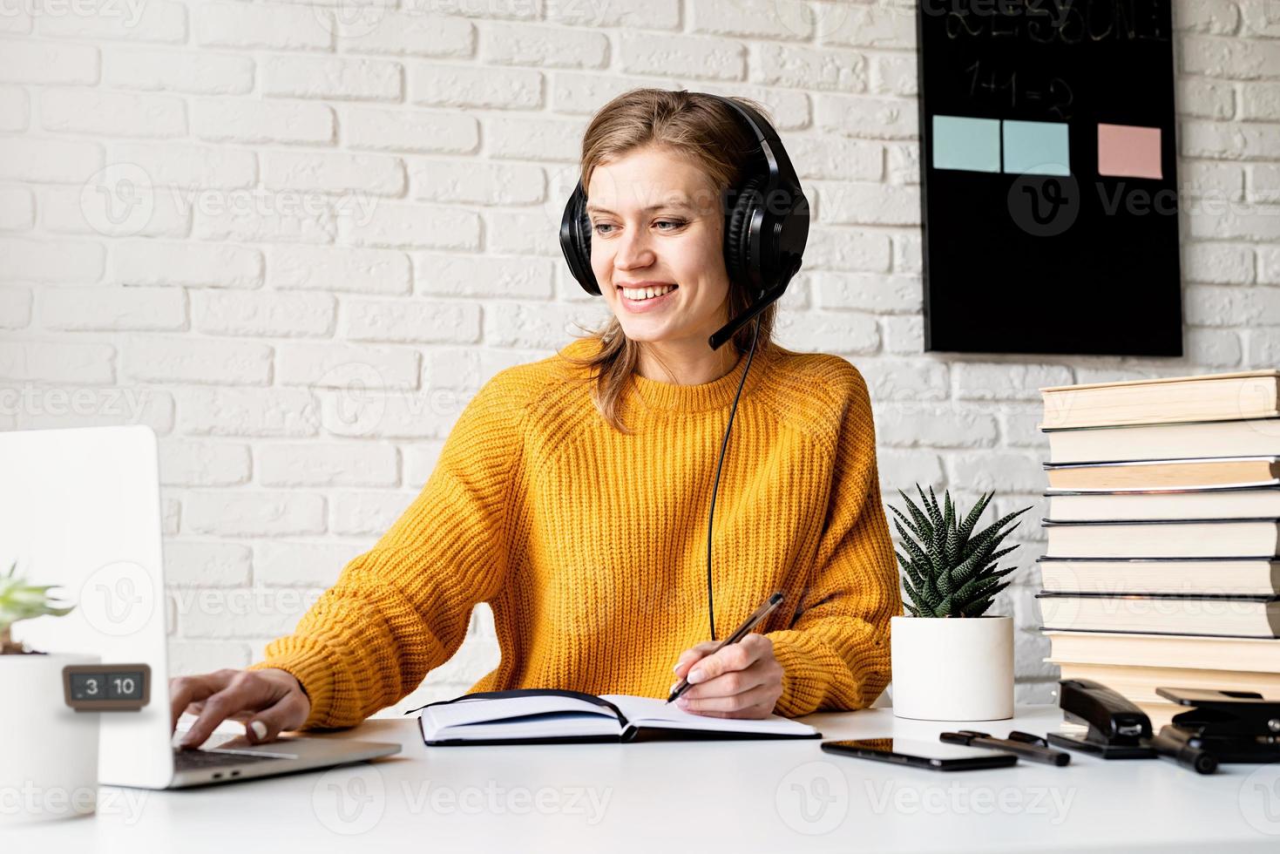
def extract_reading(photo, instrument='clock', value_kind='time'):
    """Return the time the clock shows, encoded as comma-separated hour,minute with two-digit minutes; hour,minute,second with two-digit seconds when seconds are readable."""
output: 3,10
